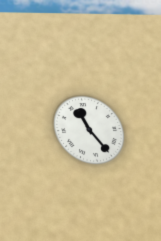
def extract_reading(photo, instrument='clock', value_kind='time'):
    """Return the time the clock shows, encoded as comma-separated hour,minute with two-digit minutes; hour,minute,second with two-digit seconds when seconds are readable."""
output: 11,25
